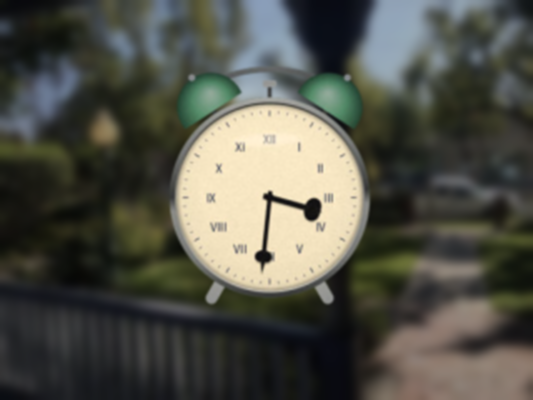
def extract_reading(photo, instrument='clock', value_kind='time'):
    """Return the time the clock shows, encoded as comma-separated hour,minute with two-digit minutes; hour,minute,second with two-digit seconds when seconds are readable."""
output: 3,31
